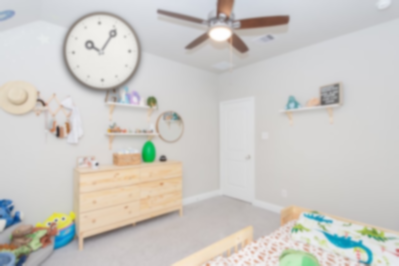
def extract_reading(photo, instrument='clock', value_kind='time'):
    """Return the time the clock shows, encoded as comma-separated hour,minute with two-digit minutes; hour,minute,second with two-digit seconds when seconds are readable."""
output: 10,06
